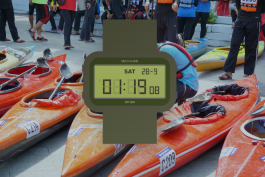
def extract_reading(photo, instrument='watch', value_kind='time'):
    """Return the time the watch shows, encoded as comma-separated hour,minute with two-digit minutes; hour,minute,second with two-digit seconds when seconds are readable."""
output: 1,19,08
